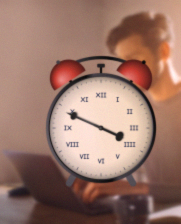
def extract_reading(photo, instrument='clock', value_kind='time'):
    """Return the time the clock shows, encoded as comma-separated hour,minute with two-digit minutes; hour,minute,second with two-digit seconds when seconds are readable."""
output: 3,49
